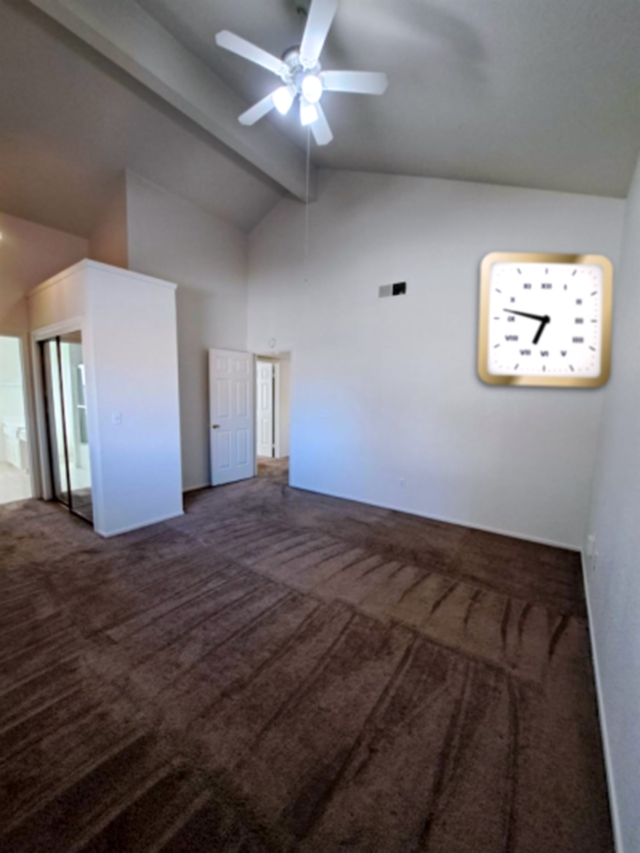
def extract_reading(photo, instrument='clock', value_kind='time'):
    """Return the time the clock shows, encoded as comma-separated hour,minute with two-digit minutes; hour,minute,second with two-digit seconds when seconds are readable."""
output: 6,47
